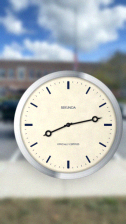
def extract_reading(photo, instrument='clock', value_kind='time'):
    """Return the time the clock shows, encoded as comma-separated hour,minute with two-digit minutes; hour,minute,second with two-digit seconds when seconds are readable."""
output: 8,13
